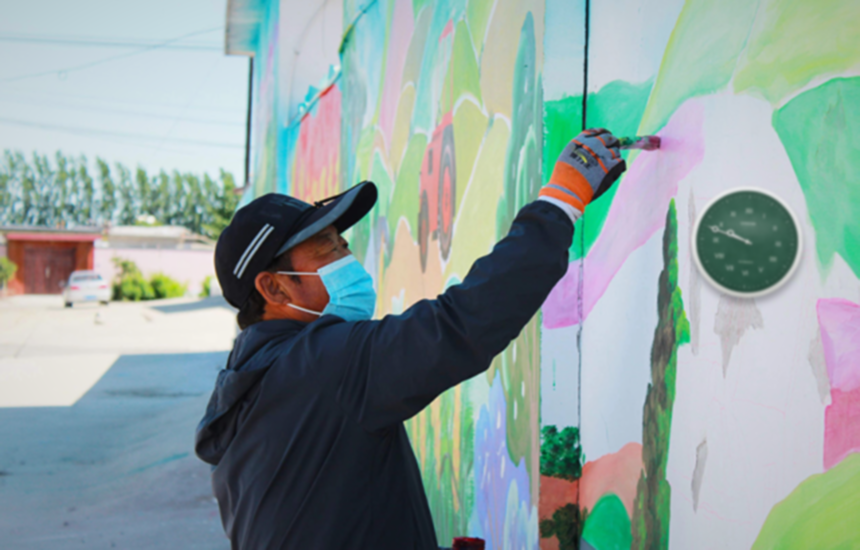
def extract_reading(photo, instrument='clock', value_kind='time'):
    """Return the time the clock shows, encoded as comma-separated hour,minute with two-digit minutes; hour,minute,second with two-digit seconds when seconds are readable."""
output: 9,48
